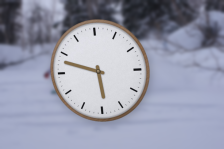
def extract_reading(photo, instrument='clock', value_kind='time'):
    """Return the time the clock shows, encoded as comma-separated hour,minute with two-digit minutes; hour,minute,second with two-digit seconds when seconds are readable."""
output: 5,48
